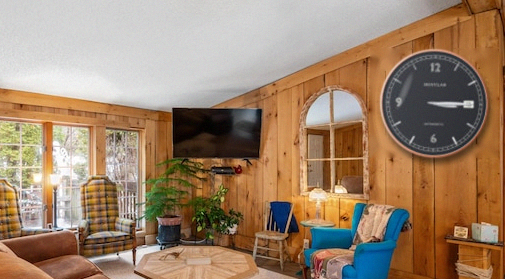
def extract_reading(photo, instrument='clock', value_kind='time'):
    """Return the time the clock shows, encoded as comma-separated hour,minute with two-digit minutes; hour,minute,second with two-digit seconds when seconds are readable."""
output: 3,15
